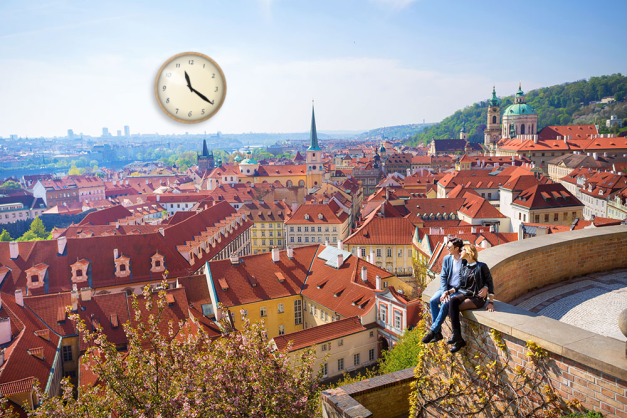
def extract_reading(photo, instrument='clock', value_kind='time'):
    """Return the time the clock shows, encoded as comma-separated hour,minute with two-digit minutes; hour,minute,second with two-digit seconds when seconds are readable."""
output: 11,21
